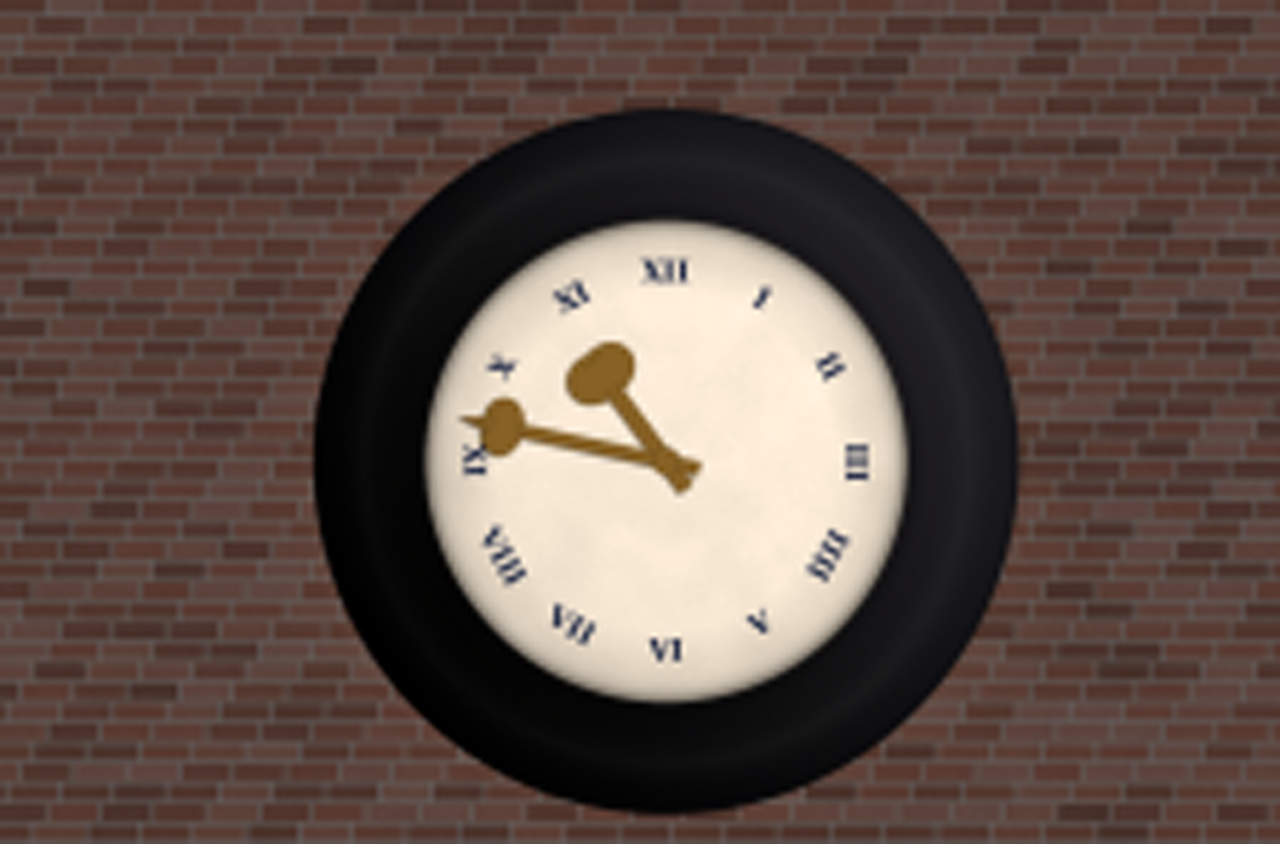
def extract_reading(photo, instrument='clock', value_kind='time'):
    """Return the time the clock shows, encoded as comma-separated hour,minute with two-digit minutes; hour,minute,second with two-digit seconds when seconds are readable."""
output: 10,47
